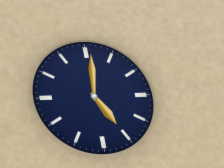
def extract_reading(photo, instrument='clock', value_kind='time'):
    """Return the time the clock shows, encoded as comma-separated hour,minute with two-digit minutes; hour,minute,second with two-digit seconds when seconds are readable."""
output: 5,01
